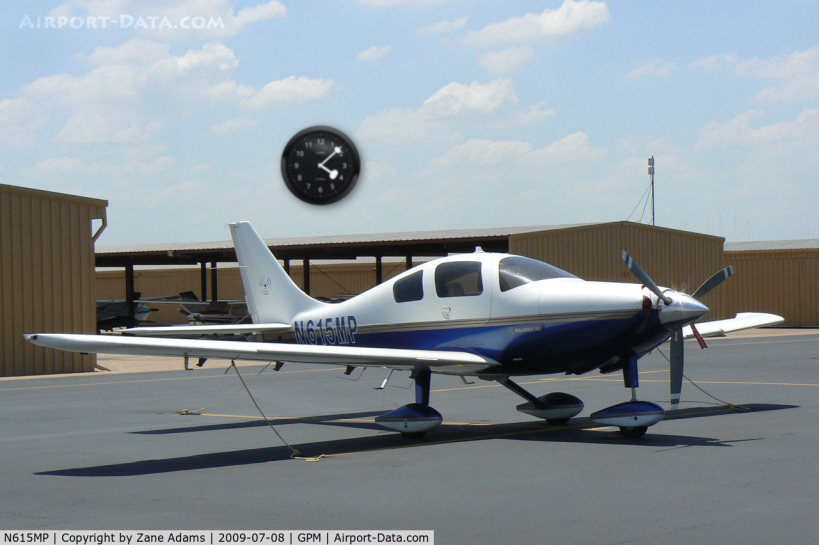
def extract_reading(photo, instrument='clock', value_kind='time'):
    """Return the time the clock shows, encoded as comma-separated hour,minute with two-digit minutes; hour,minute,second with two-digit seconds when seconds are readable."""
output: 4,08
